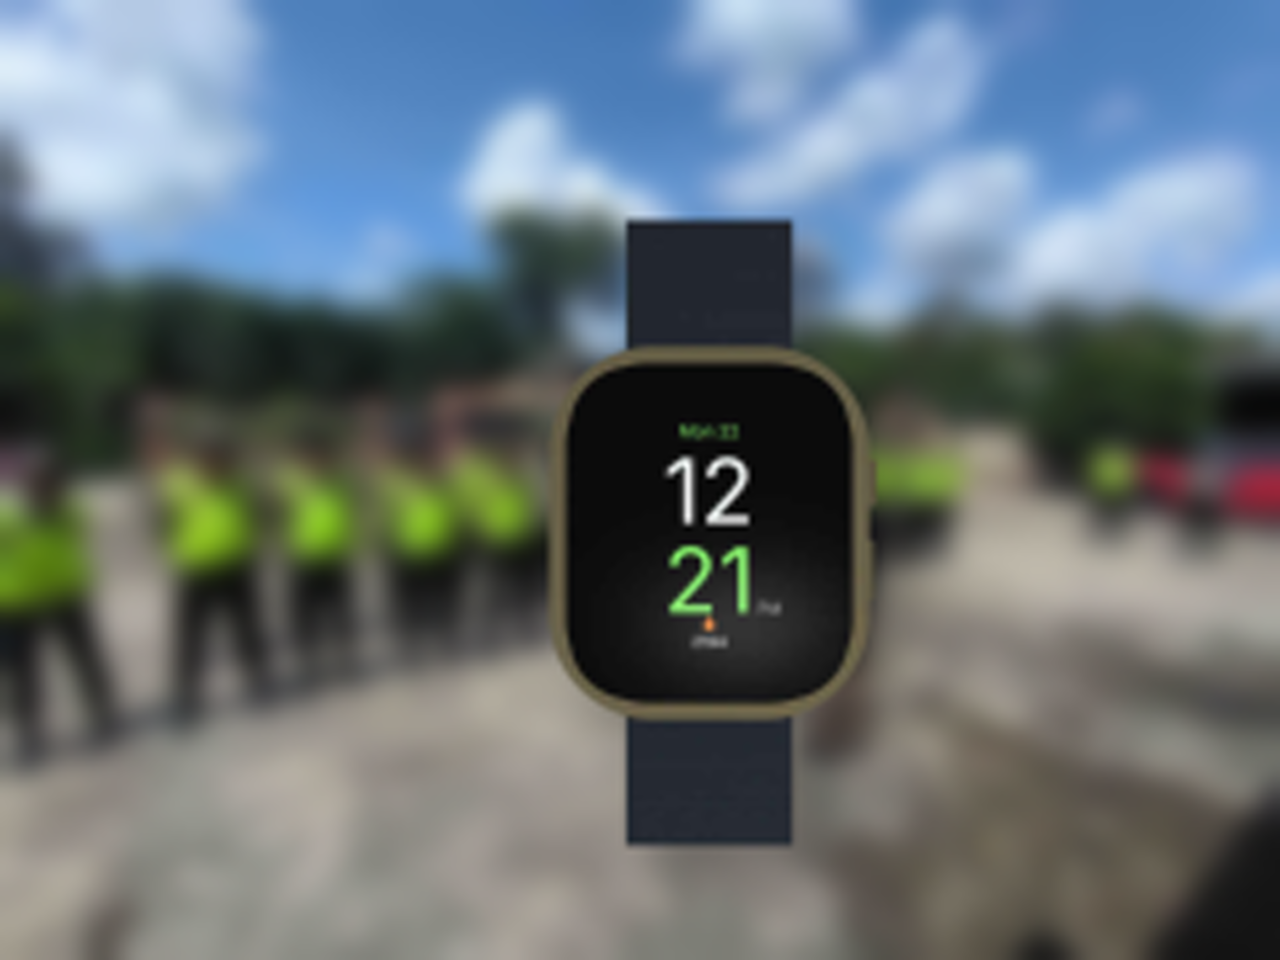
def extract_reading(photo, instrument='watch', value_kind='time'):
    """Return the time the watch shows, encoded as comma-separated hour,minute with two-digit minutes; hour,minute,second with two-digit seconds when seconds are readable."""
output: 12,21
